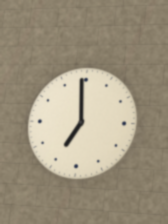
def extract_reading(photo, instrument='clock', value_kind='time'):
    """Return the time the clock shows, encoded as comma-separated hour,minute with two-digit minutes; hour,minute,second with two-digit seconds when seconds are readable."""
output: 6,59
